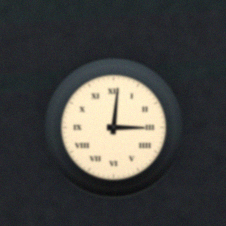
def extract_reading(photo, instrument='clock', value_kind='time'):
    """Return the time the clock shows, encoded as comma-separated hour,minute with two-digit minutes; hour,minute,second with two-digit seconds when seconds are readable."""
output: 3,01
